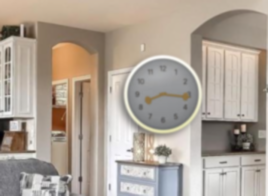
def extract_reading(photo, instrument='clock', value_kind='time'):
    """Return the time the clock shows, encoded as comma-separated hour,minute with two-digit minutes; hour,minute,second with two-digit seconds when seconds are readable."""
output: 8,16
